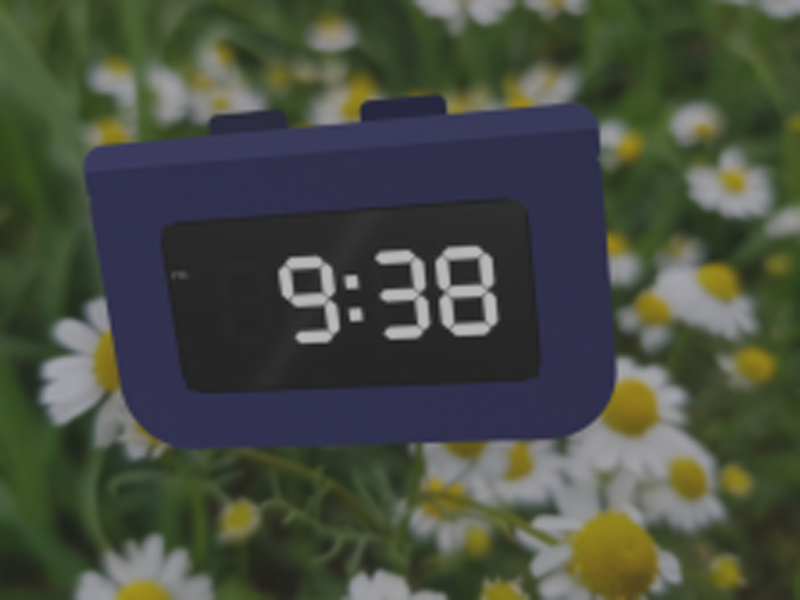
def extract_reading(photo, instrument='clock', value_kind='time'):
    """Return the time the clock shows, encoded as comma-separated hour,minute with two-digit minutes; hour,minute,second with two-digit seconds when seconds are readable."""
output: 9,38
